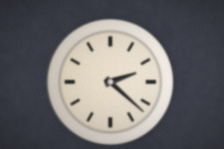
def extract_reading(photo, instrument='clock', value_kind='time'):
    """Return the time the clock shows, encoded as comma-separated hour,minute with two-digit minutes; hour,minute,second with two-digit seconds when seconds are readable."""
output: 2,22
